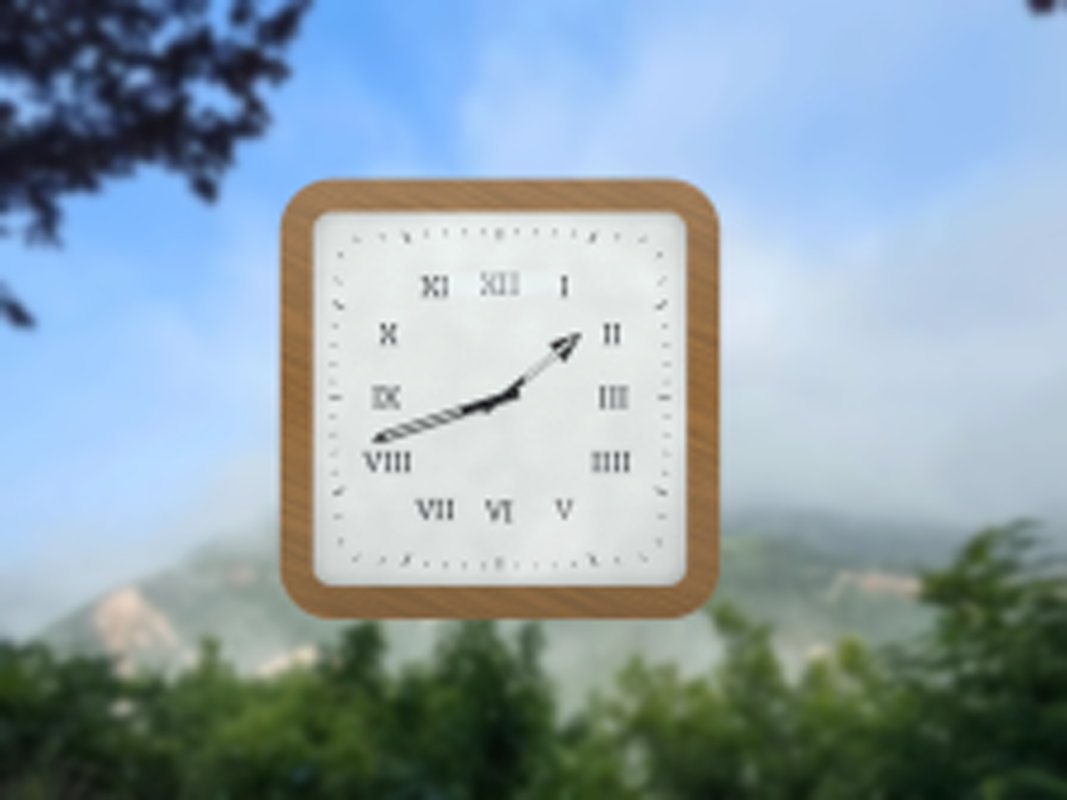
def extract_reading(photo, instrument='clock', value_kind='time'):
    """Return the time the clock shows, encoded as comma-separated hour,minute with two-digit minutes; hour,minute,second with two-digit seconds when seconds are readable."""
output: 1,42
